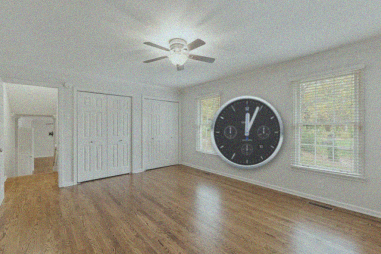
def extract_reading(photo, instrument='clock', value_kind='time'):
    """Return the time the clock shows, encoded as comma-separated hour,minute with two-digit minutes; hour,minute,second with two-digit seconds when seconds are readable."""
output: 12,04
